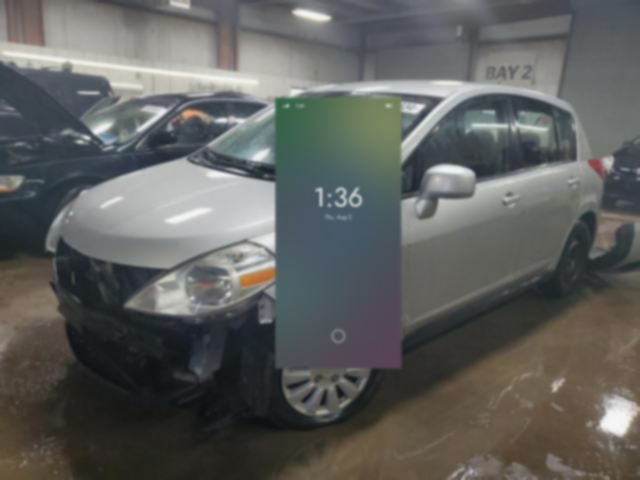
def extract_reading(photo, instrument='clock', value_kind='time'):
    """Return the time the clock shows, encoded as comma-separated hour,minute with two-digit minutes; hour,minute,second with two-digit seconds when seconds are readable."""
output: 1,36
